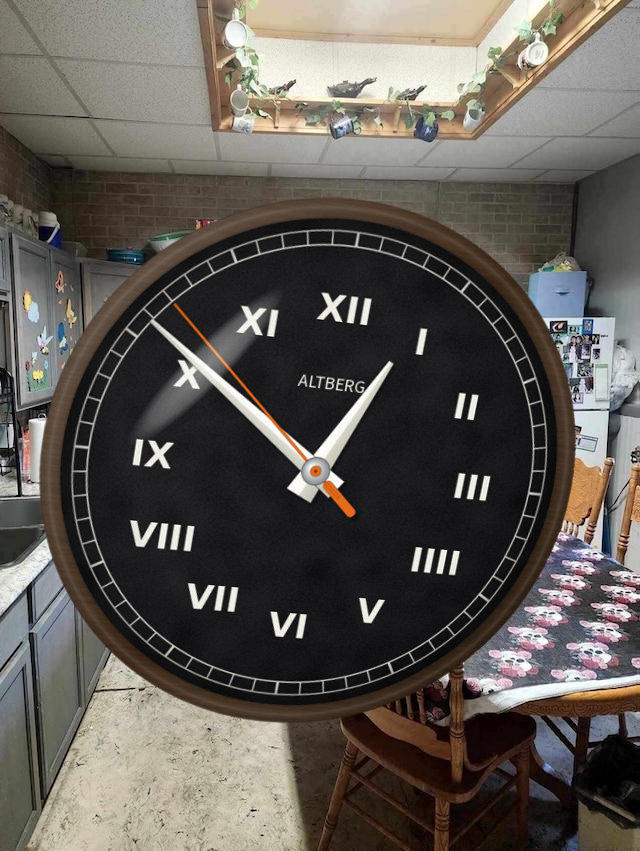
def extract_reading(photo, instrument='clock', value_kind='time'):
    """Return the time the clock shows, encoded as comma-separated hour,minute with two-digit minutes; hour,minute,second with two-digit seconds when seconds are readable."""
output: 12,50,52
